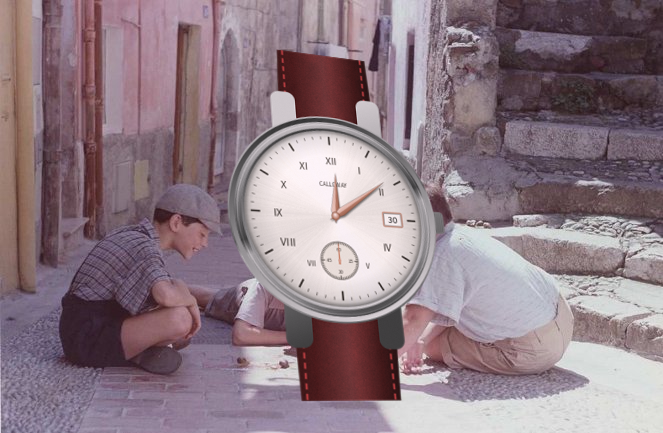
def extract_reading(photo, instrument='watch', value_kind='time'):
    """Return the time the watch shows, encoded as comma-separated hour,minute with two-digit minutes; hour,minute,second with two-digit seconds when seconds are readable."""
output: 12,09
